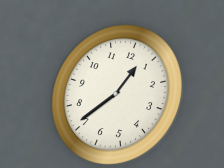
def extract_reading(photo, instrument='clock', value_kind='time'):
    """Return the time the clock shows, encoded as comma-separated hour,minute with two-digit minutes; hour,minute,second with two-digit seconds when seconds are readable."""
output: 12,36
